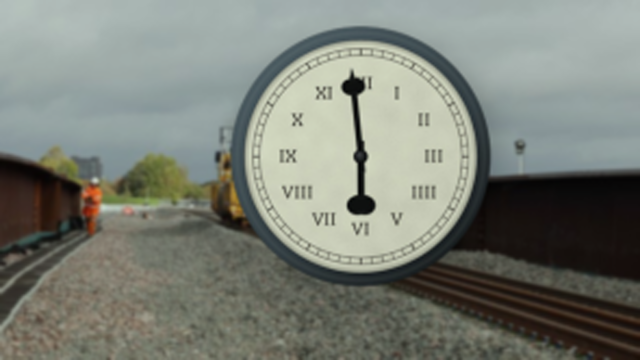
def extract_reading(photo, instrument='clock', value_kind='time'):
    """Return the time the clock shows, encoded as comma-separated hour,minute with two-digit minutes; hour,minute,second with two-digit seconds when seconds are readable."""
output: 5,59
